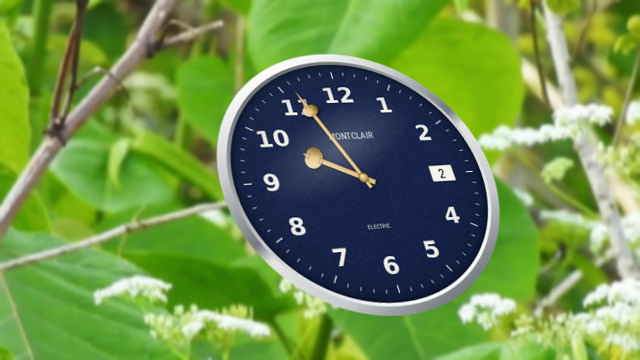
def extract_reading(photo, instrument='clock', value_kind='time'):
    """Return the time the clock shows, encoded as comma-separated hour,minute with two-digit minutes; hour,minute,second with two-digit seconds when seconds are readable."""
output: 9,56
